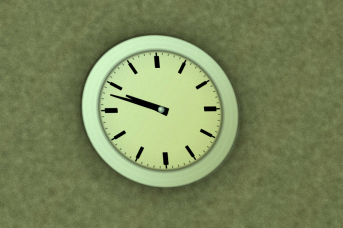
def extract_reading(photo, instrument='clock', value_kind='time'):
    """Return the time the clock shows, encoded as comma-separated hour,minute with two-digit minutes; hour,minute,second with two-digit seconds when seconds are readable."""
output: 9,48
